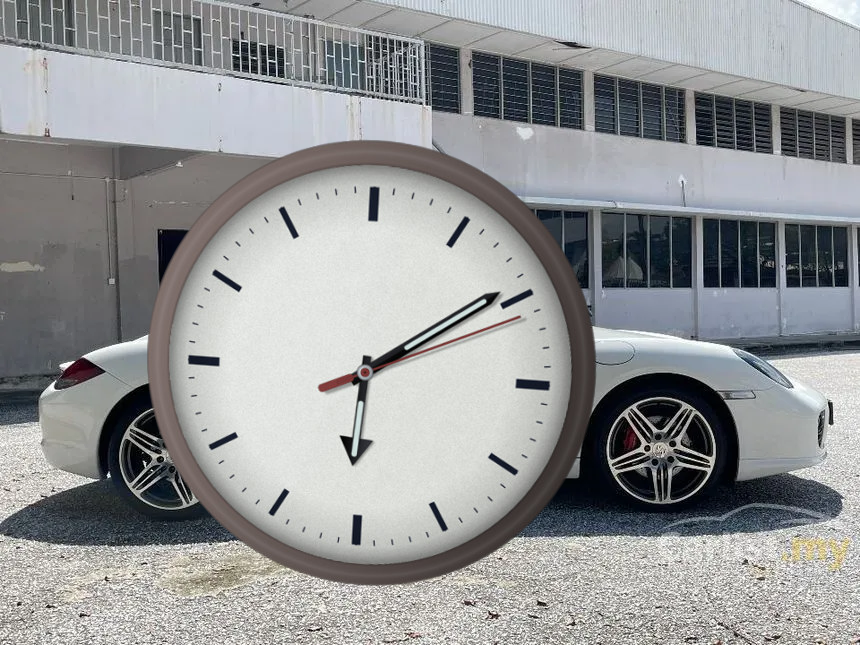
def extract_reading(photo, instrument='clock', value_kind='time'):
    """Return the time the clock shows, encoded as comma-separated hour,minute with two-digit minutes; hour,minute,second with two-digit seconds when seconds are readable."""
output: 6,09,11
